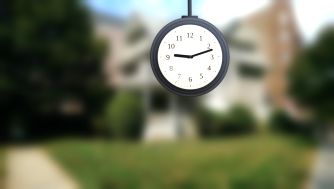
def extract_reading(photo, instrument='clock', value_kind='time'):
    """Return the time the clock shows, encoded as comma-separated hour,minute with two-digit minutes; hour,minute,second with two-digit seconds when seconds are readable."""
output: 9,12
